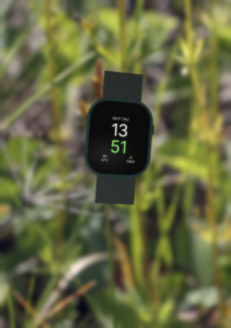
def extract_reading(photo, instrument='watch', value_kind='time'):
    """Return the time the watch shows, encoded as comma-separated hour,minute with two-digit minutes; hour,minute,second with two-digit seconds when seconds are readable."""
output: 13,51
